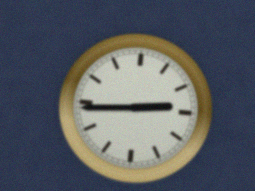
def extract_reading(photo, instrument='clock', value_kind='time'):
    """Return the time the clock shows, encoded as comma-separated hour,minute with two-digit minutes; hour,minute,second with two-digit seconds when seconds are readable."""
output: 2,44
